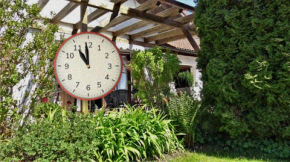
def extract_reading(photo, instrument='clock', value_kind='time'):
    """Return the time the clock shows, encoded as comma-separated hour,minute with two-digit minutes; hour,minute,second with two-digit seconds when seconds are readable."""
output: 10,59
